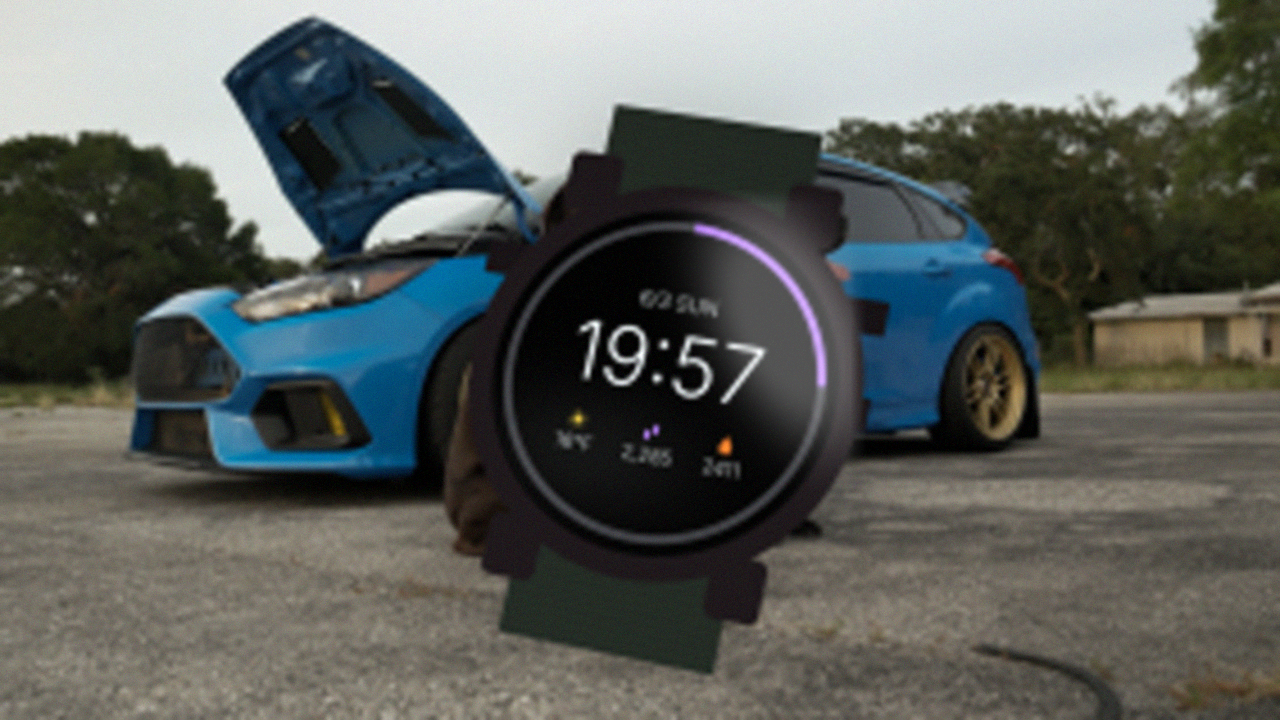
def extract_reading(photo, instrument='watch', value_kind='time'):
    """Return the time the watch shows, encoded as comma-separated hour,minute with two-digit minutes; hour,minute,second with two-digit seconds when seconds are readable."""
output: 19,57
